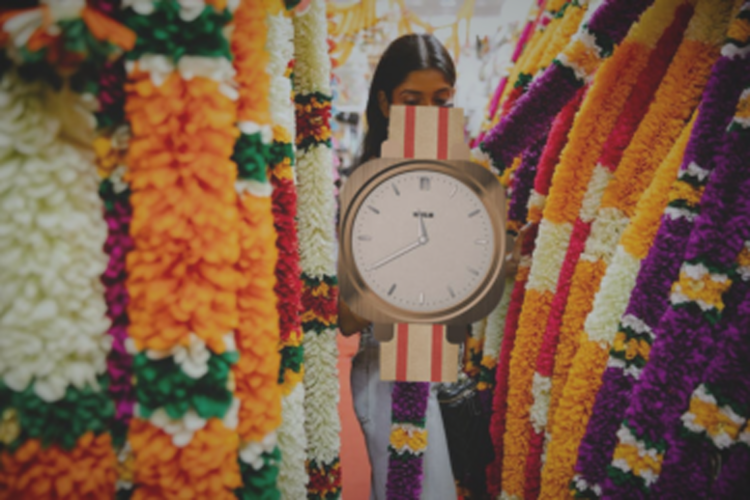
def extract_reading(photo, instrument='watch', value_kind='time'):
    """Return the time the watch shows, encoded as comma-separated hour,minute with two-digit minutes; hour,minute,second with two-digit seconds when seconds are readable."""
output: 11,40
